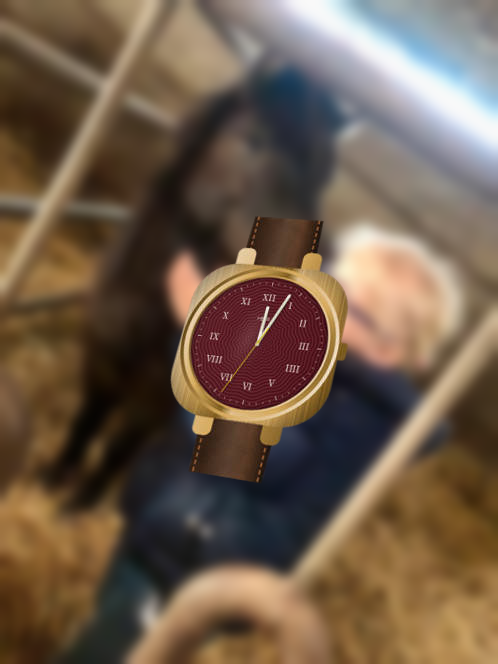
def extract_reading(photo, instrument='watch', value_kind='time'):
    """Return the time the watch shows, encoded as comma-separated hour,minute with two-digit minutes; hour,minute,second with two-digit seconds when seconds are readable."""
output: 12,03,34
